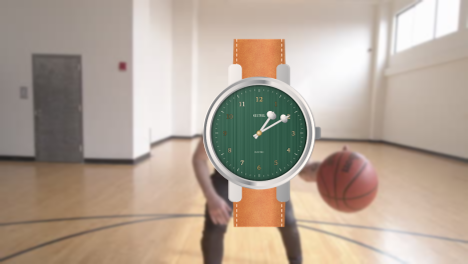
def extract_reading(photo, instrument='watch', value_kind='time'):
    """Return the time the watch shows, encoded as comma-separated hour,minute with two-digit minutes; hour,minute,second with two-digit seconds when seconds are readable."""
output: 1,10
